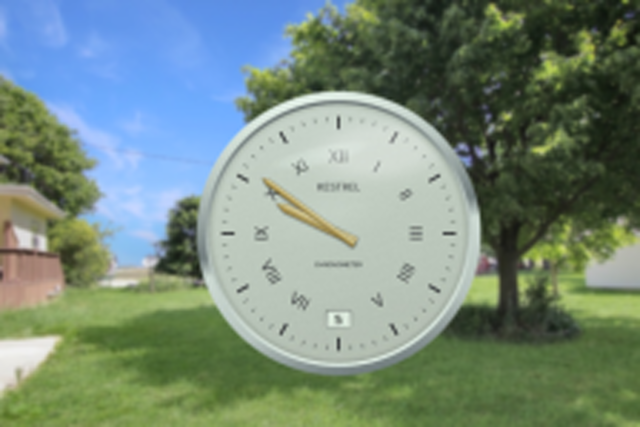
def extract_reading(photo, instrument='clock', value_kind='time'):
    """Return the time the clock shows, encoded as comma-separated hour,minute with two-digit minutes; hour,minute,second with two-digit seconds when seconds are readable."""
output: 9,51
